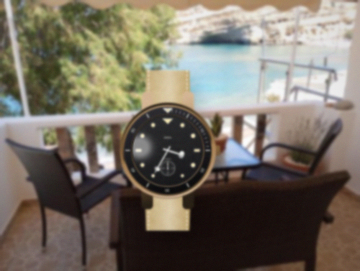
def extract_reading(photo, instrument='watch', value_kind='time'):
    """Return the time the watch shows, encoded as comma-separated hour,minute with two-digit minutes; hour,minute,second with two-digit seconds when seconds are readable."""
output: 3,35
